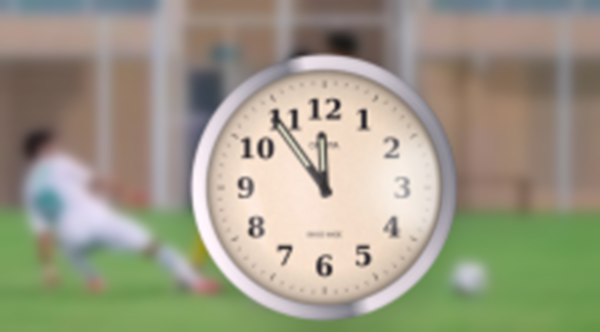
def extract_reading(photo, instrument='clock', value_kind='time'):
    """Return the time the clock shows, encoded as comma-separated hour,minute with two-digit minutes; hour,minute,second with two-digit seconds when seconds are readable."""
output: 11,54
